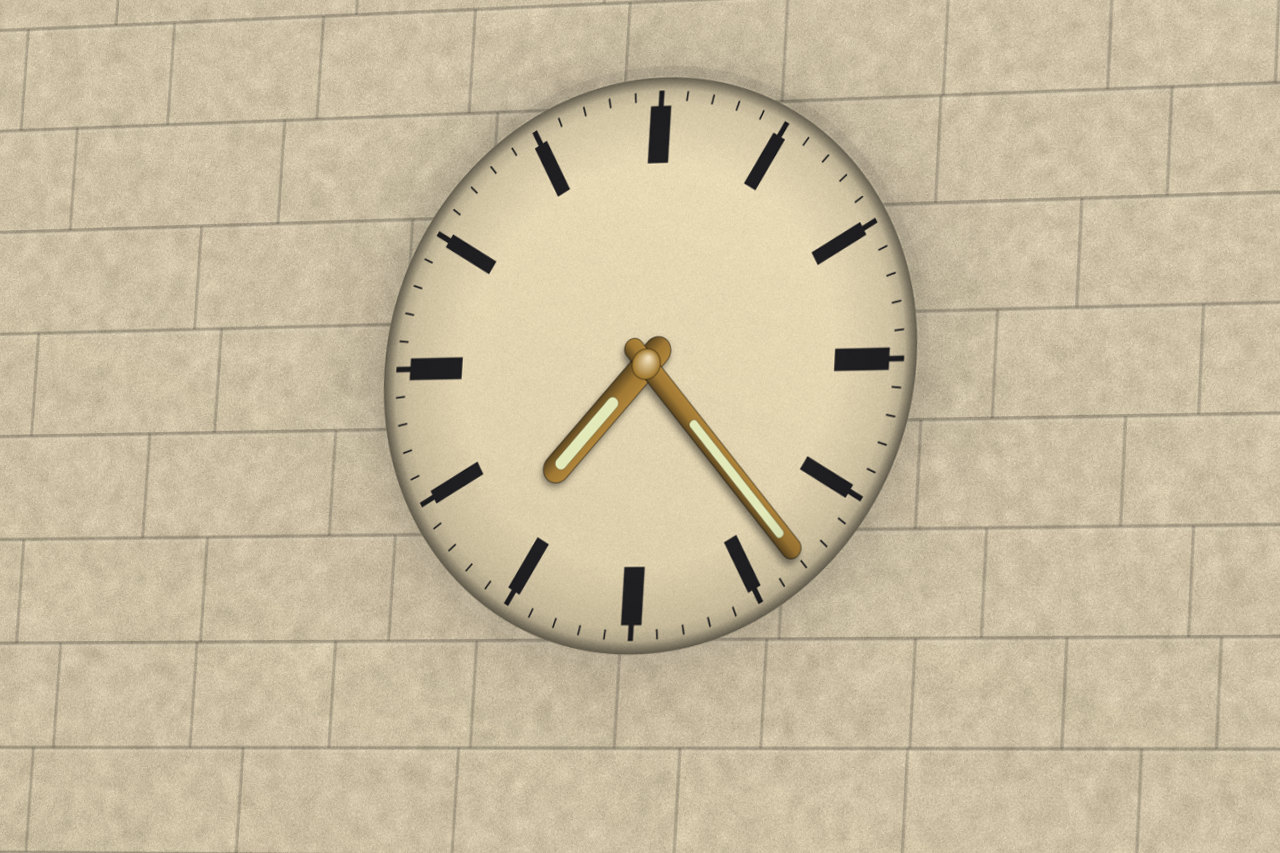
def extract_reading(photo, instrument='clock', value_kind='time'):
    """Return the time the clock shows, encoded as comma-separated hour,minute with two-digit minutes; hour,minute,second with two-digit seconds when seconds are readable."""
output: 7,23
